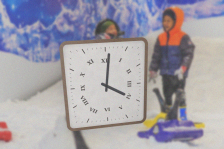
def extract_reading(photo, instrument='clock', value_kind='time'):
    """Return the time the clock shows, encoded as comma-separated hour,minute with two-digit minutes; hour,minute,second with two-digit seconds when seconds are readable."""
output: 4,01
